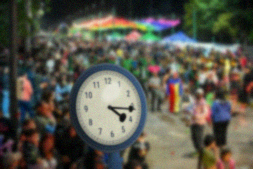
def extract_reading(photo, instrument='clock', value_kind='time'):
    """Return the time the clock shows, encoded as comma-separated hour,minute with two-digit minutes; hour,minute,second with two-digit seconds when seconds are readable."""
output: 4,16
